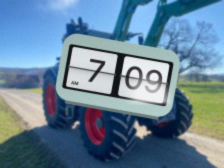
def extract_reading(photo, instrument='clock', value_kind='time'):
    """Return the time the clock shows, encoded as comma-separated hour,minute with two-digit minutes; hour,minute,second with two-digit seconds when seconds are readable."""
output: 7,09
